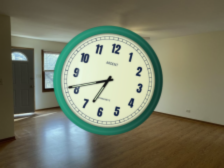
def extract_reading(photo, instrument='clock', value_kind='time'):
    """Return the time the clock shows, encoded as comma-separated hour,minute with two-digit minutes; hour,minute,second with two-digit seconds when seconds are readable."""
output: 6,41
